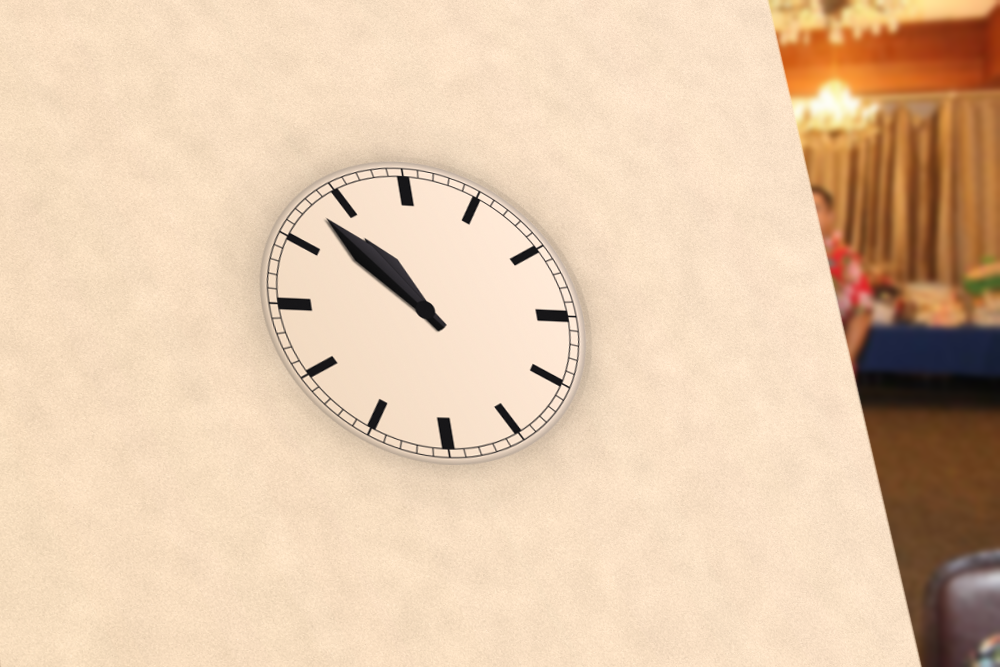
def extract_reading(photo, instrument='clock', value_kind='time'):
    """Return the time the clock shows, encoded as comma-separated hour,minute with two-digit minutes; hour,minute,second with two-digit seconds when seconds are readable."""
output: 10,53
